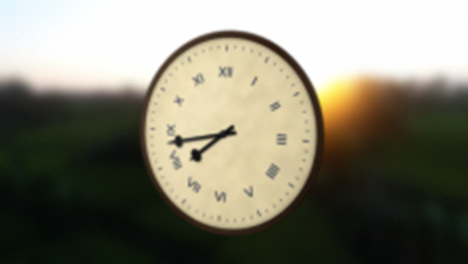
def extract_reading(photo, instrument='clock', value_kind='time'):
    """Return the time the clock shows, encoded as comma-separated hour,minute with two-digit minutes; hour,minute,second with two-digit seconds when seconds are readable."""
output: 7,43
